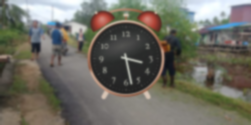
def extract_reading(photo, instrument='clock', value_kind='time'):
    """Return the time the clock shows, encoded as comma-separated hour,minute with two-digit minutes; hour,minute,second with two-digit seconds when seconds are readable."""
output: 3,28
